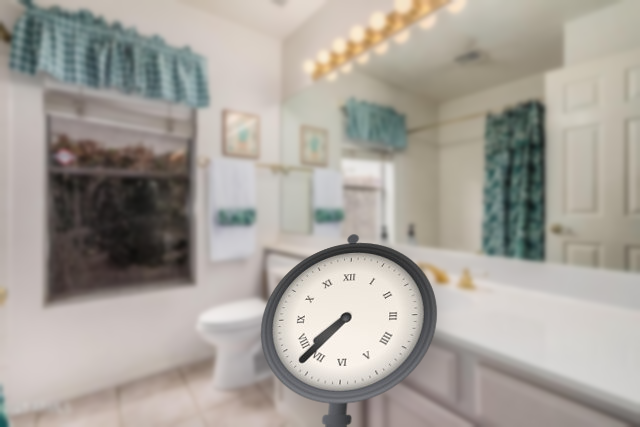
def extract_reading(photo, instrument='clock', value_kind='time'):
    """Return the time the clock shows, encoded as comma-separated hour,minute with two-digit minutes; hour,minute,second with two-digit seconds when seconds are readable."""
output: 7,37
